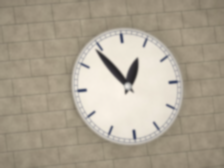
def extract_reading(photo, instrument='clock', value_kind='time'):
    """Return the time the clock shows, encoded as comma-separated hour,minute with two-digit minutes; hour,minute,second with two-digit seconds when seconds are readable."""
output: 12,54
